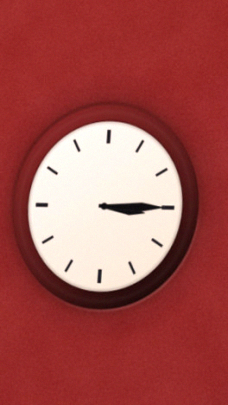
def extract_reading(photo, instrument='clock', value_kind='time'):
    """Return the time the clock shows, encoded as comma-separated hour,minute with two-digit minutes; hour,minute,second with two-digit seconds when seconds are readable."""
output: 3,15
